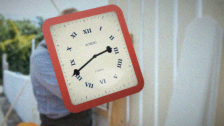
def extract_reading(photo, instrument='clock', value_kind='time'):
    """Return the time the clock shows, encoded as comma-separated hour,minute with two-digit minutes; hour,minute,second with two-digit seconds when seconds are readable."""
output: 2,41
